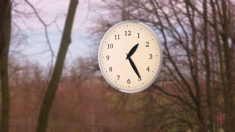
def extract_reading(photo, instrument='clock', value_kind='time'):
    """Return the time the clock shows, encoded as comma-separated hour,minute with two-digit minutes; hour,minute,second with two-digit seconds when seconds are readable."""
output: 1,25
